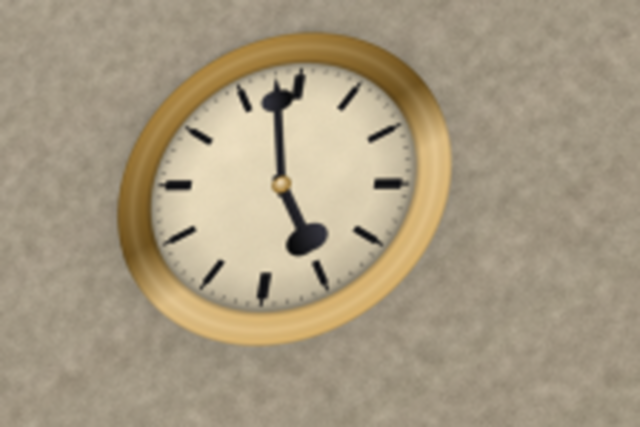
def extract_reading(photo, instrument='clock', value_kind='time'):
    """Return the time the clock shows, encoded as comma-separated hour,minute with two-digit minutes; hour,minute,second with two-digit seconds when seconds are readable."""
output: 4,58
